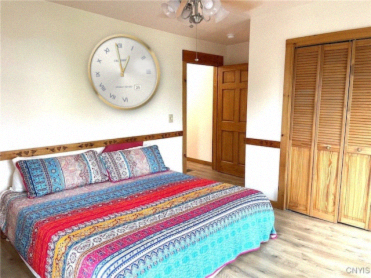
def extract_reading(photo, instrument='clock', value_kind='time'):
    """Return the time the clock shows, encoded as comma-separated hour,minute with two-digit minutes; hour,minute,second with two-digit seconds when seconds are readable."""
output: 12,59
